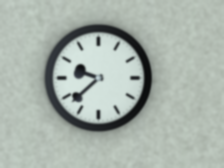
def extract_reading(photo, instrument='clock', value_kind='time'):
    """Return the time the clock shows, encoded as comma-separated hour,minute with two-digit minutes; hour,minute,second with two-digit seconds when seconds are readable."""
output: 9,38
